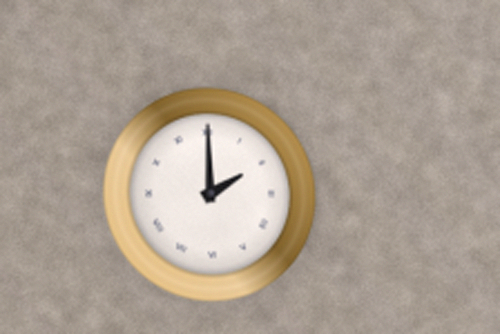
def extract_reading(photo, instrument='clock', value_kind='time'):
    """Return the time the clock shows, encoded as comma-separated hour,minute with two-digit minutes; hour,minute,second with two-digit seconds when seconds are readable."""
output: 2,00
